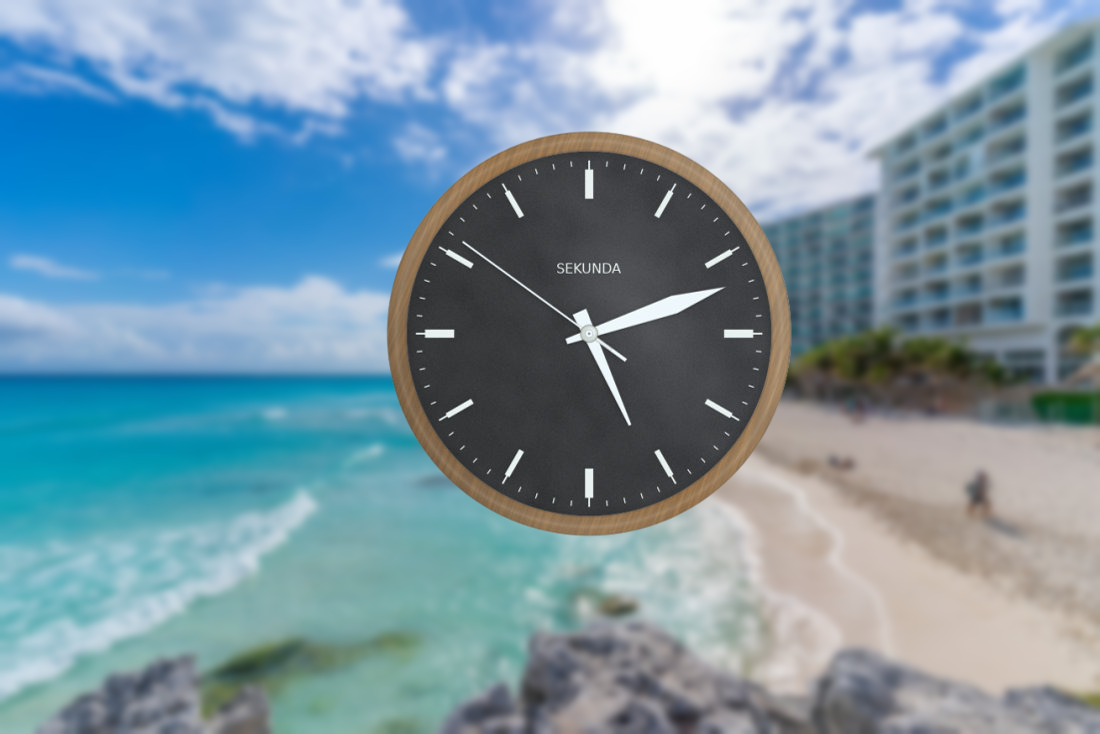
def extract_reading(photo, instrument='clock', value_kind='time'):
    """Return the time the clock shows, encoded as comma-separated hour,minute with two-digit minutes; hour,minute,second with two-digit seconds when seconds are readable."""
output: 5,11,51
